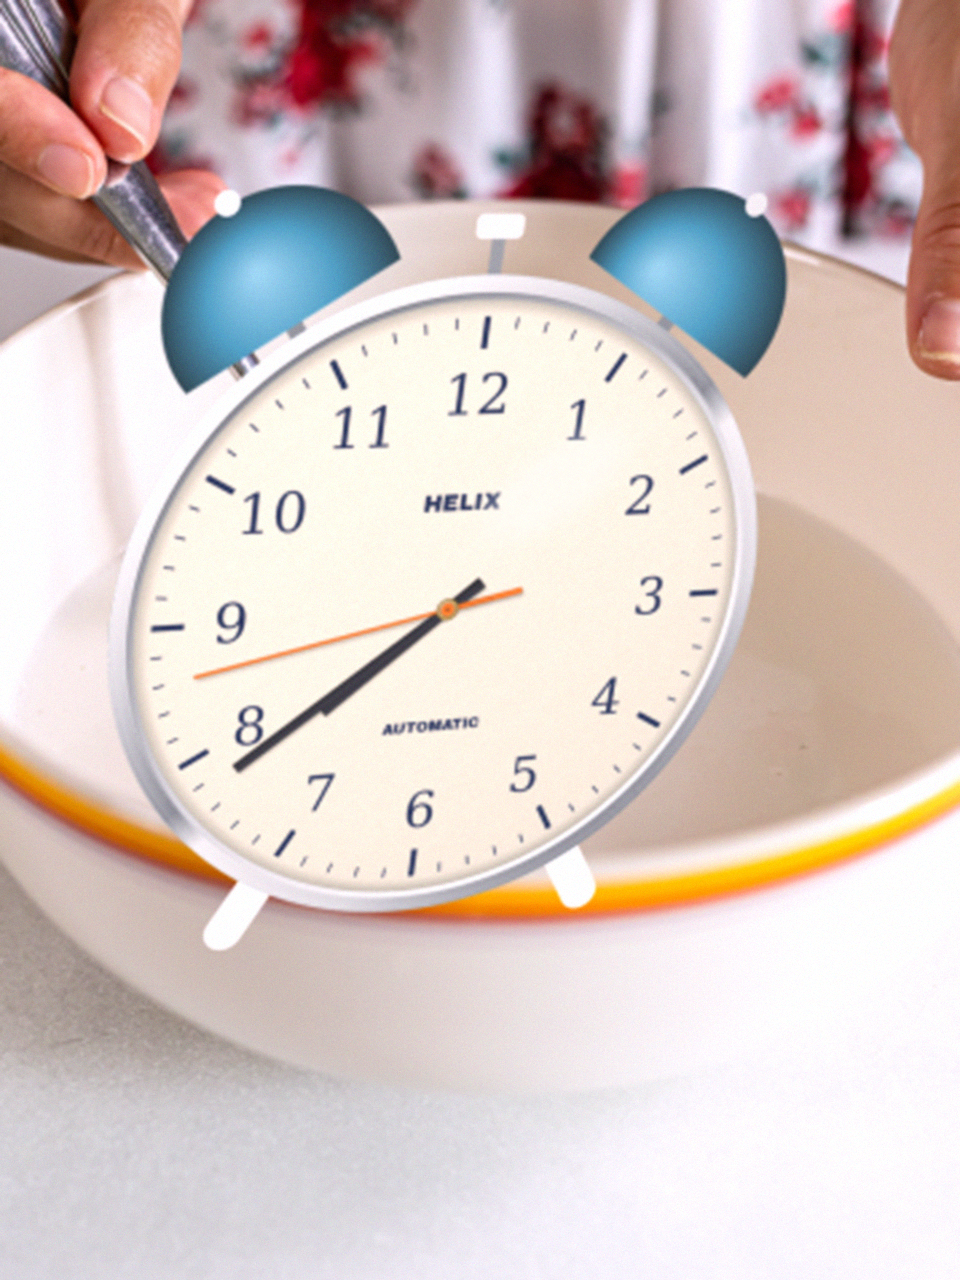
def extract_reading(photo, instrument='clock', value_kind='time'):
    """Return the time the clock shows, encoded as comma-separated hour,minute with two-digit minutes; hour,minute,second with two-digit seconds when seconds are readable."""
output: 7,38,43
